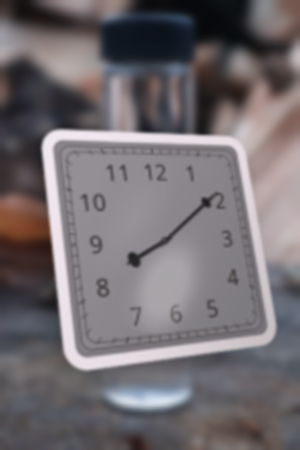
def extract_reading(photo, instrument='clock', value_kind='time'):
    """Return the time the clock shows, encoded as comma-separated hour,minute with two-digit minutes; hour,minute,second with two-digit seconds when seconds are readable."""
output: 8,09
